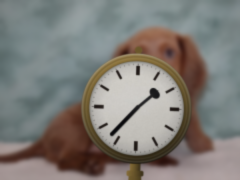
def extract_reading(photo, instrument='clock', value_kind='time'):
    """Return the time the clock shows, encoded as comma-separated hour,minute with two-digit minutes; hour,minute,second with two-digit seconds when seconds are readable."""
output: 1,37
